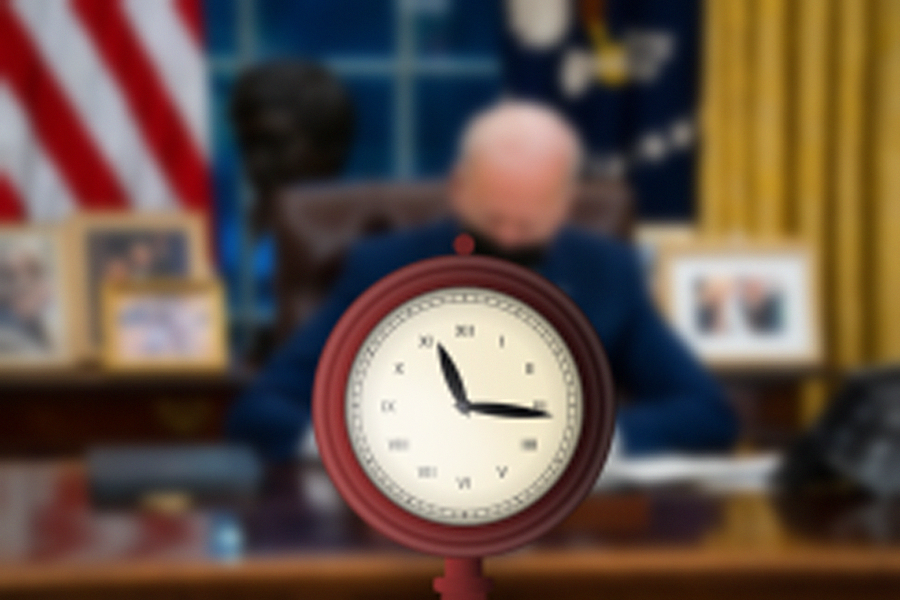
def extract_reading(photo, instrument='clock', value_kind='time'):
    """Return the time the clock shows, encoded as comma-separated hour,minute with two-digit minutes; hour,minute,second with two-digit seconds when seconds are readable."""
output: 11,16
